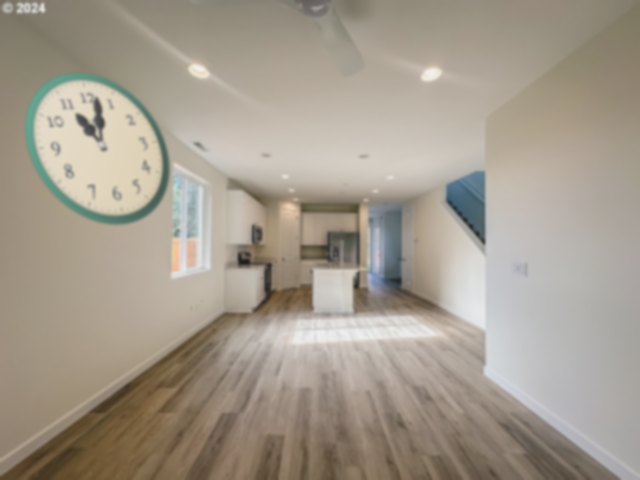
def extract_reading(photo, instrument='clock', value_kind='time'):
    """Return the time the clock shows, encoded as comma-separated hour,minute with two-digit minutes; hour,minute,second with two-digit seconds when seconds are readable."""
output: 11,02
